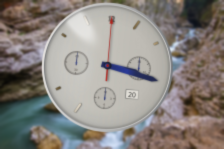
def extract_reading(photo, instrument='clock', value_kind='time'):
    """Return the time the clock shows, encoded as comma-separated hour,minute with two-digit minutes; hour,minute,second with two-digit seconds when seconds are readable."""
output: 3,17
